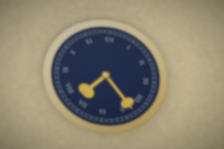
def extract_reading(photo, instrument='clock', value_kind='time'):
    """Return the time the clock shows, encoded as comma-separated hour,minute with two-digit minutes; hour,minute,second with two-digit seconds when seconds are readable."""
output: 7,23
